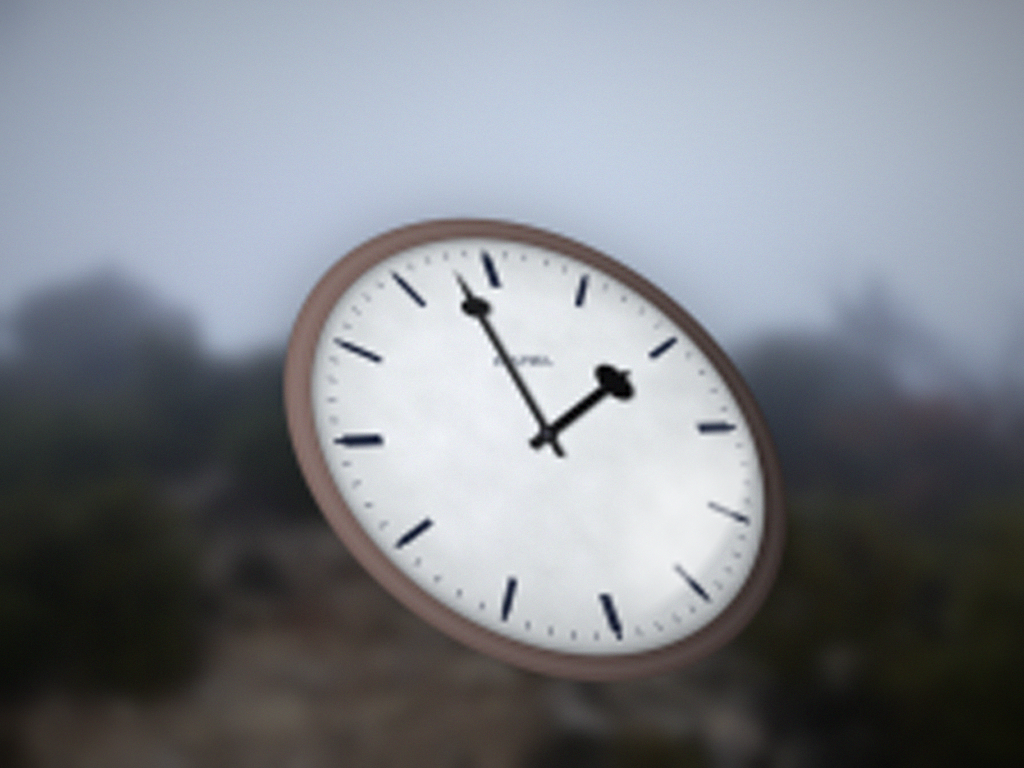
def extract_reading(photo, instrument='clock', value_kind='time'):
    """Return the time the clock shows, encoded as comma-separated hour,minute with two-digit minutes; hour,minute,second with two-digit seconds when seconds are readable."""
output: 1,58
